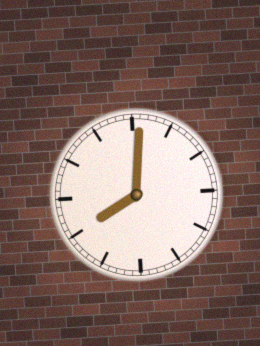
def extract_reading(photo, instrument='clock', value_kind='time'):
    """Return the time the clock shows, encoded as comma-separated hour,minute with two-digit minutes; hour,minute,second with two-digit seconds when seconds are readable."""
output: 8,01
